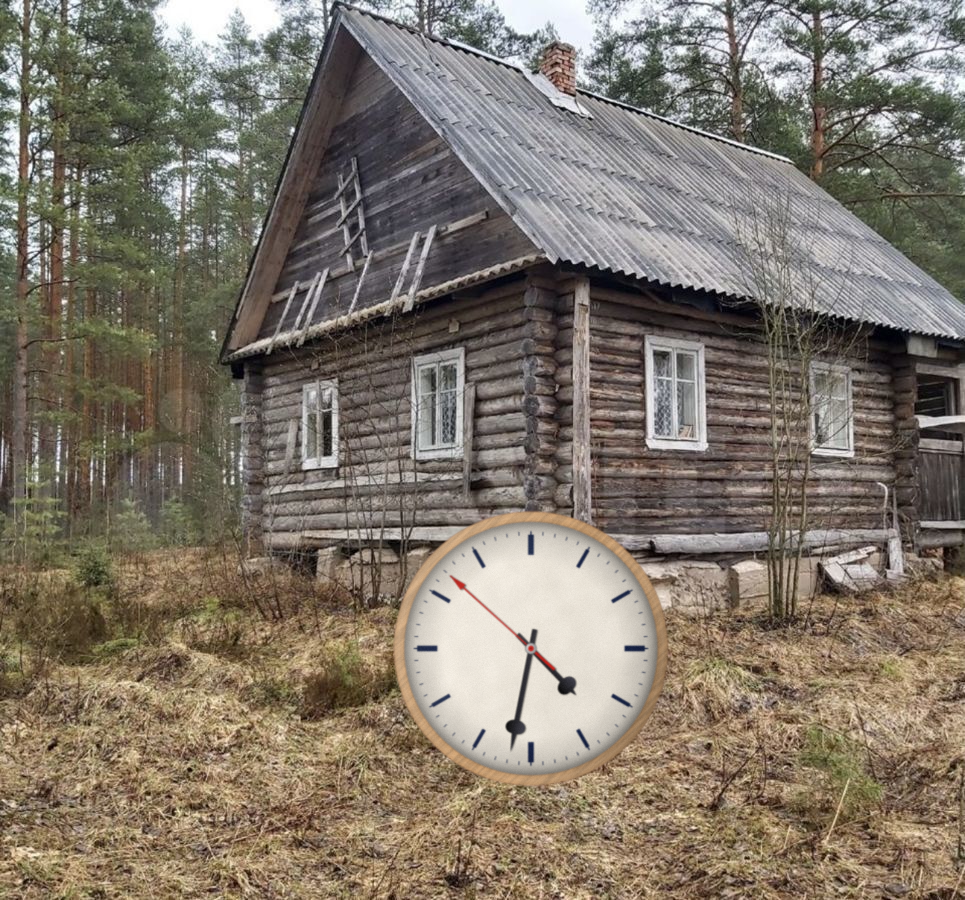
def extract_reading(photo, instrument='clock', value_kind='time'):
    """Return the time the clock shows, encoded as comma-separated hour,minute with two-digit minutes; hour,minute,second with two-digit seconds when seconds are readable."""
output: 4,31,52
